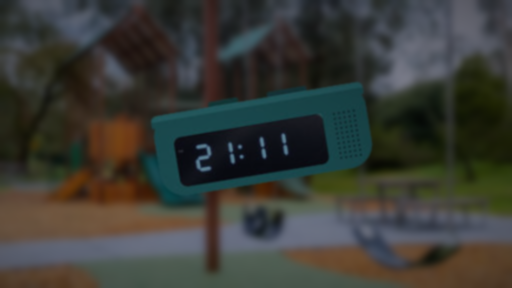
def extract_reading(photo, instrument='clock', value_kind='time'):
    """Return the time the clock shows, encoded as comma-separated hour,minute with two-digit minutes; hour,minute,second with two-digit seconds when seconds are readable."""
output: 21,11
